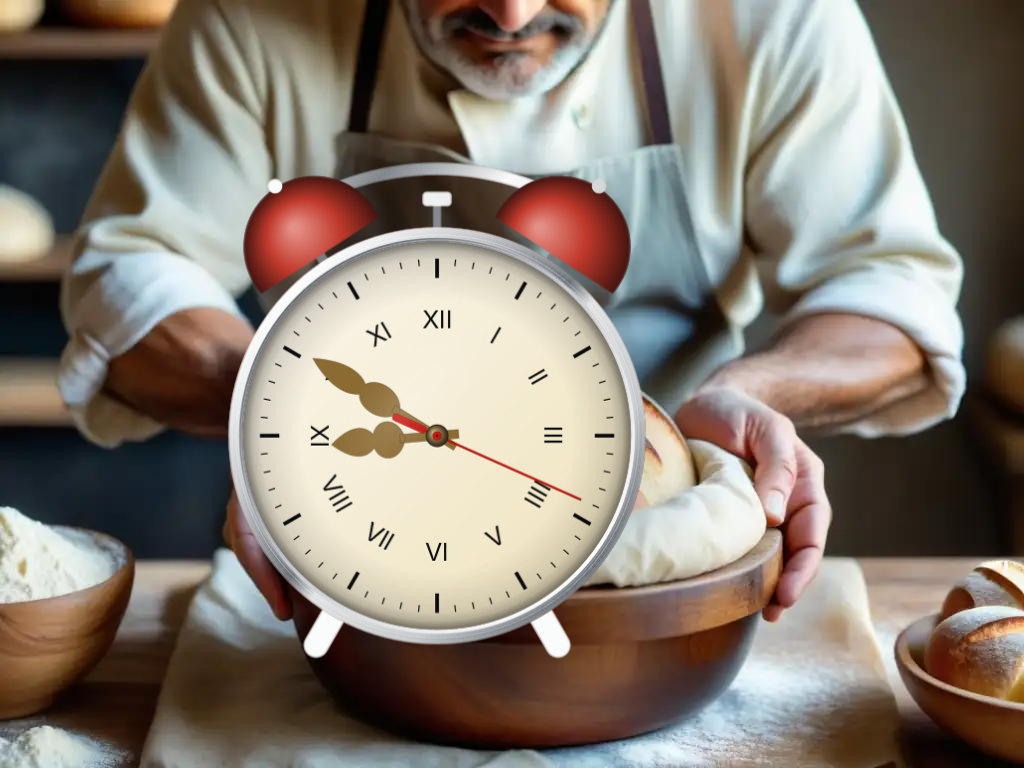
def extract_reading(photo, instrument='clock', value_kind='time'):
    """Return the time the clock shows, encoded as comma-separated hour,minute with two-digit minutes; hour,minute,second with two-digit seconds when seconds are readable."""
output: 8,50,19
